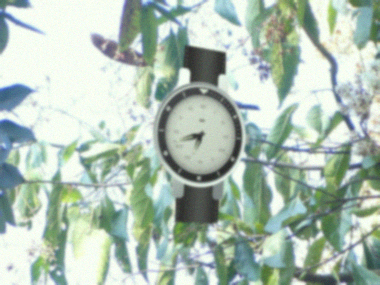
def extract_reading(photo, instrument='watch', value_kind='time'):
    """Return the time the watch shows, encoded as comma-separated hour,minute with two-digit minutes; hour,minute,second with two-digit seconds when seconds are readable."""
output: 6,42
